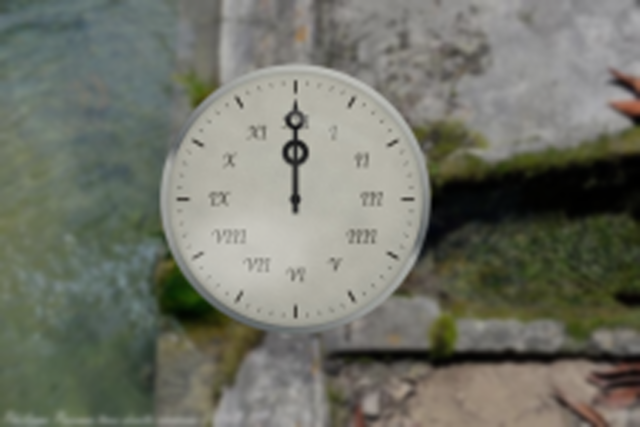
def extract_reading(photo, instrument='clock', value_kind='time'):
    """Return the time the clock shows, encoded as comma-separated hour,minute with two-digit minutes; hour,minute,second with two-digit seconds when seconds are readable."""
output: 12,00
